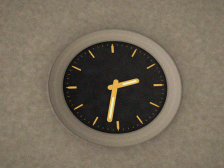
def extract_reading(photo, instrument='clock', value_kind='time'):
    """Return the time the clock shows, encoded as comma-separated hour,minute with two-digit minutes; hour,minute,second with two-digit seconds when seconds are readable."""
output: 2,32
